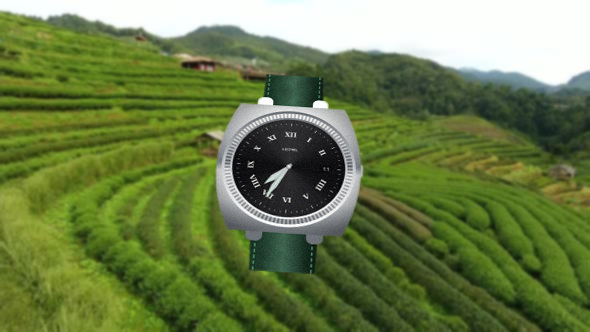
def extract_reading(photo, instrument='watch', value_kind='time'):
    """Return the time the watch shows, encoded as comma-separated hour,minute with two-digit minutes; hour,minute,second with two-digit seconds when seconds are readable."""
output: 7,35
